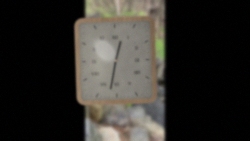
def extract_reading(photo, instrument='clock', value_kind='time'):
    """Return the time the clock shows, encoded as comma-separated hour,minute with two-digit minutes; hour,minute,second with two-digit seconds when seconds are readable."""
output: 12,32
